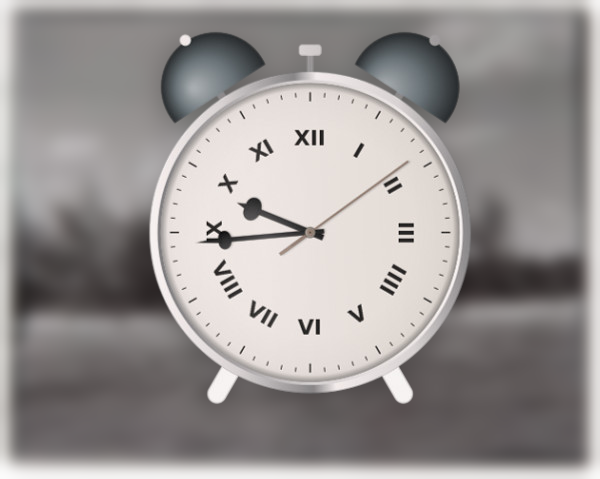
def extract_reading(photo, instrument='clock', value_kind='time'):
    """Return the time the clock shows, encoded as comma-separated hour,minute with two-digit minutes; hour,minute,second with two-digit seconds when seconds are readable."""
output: 9,44,09
